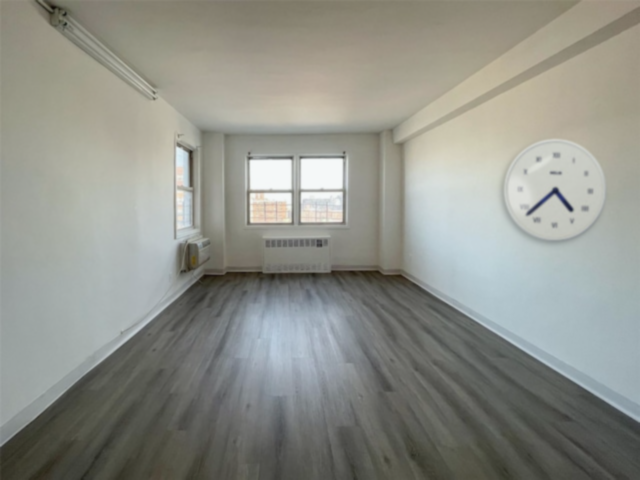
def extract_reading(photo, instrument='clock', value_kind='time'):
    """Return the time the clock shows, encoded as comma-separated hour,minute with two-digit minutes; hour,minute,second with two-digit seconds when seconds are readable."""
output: 4,38
